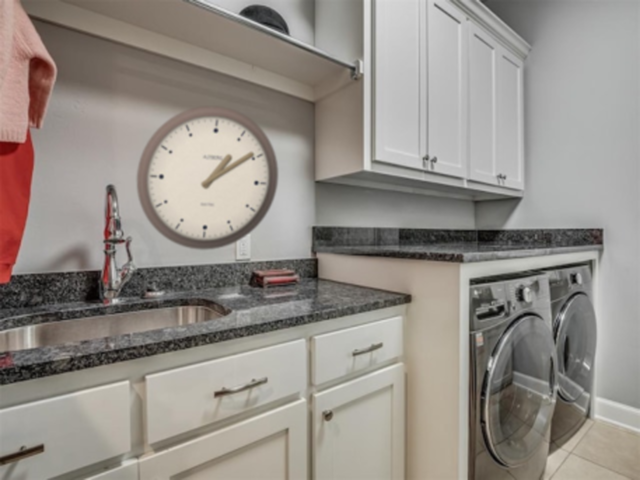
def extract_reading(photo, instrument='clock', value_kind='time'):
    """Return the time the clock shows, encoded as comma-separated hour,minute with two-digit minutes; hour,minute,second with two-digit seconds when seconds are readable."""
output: 1,09
